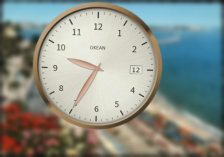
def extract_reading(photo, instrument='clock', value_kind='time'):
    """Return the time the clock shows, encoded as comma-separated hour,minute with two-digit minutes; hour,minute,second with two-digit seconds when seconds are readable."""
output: 9,35
